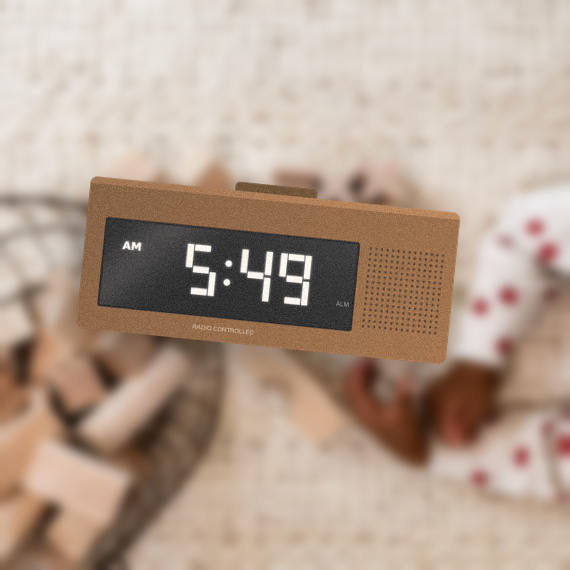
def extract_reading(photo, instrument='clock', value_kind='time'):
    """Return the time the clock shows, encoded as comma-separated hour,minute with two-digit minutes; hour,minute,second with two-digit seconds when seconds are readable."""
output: 5,49
